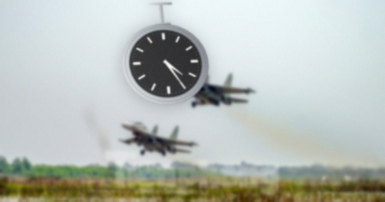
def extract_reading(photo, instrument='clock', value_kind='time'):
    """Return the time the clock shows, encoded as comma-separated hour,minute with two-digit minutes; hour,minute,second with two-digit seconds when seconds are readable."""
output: 4,25
